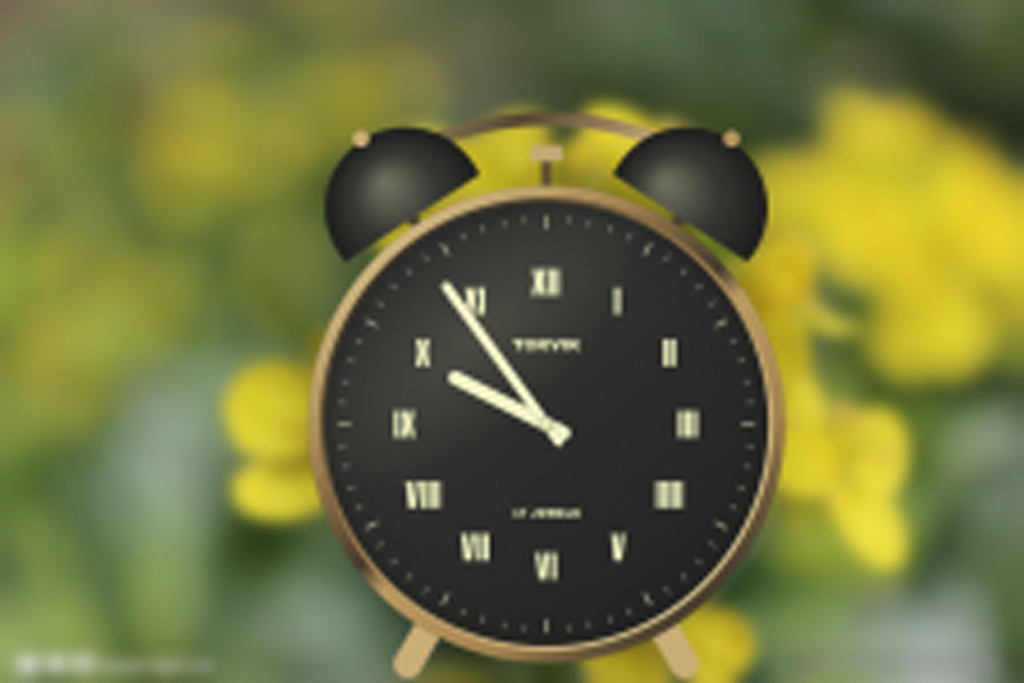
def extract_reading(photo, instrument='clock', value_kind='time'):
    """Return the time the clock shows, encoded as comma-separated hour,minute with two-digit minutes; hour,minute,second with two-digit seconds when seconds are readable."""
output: 9,54
